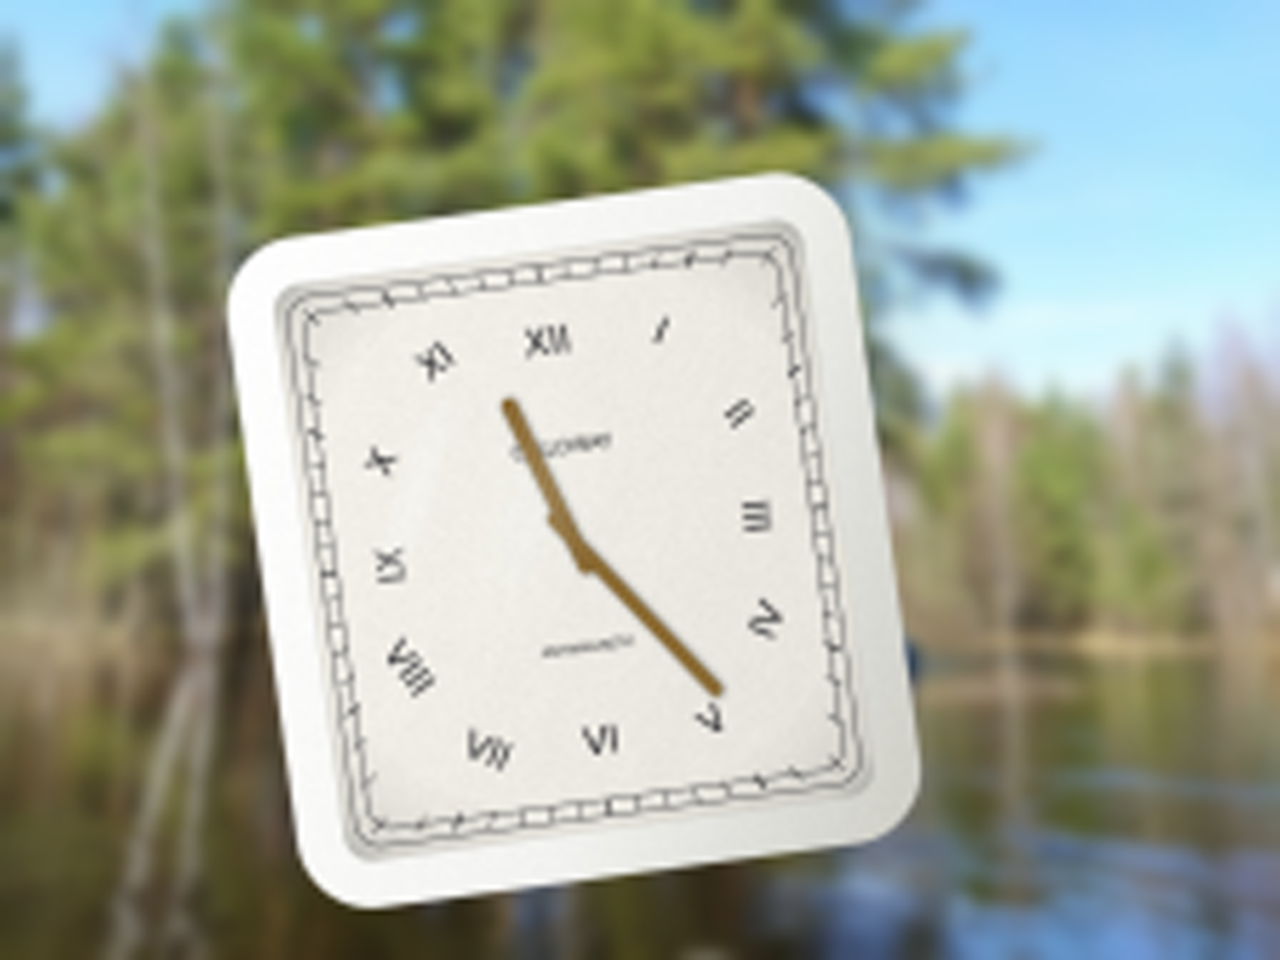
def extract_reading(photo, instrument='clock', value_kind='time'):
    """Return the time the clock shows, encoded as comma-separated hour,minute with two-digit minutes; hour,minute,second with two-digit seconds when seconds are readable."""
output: 11,24
